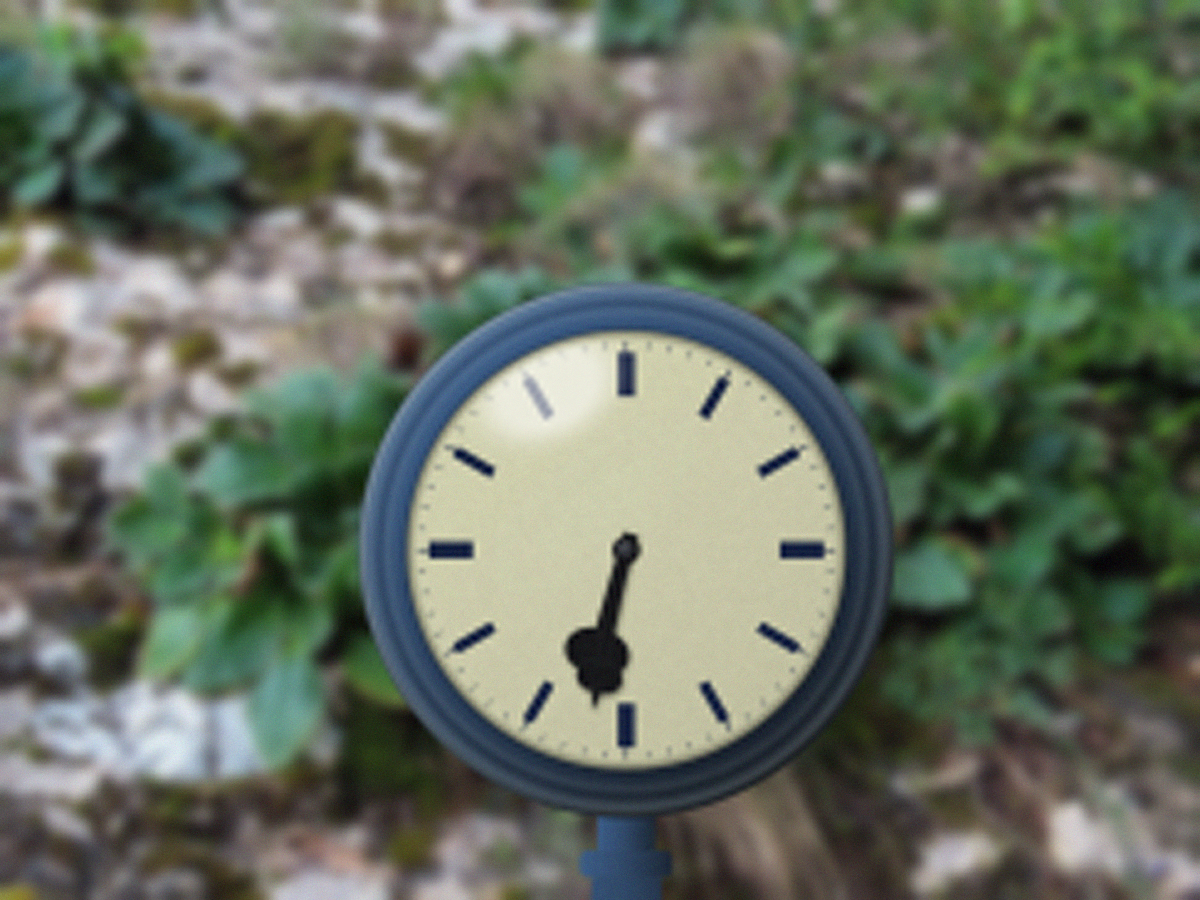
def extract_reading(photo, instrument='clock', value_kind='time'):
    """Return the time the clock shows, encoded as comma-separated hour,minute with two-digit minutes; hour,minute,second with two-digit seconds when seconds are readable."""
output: 6,32
